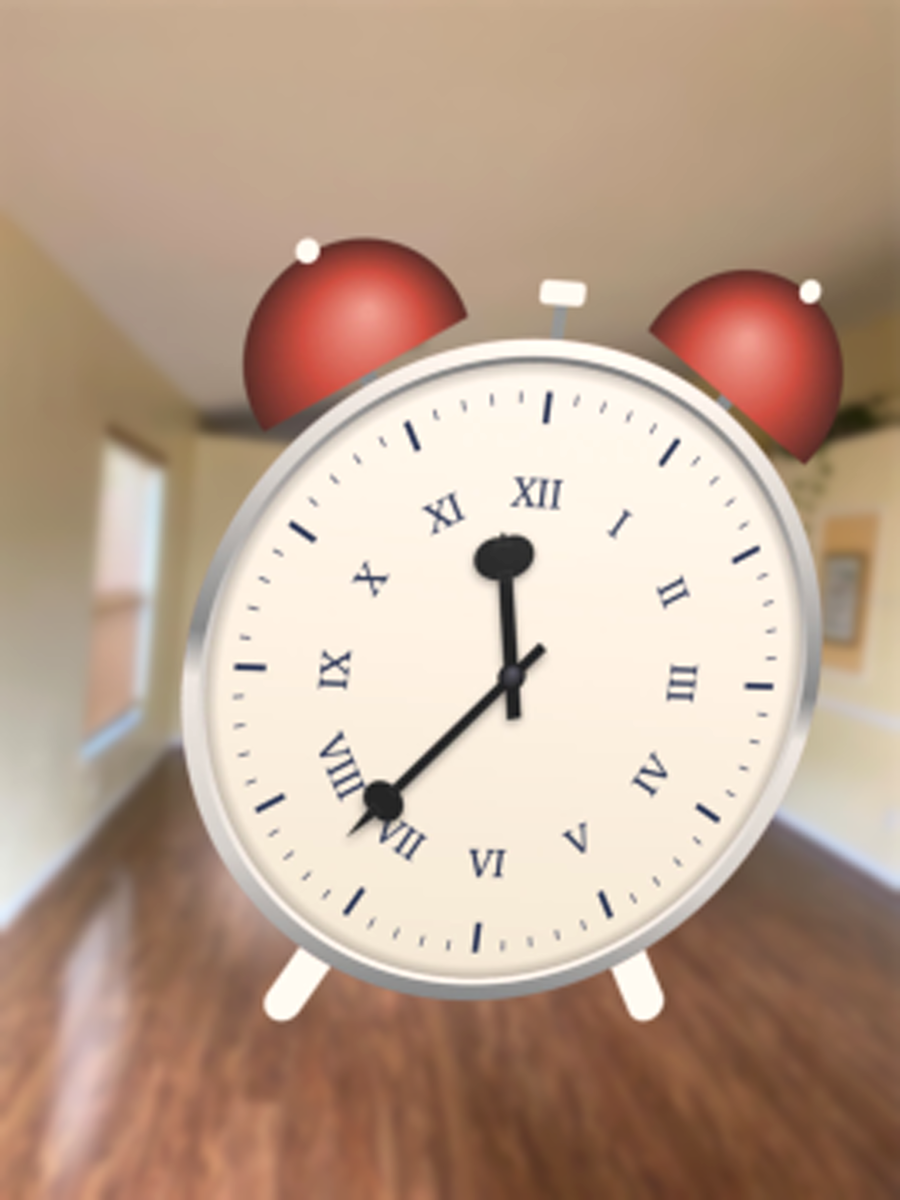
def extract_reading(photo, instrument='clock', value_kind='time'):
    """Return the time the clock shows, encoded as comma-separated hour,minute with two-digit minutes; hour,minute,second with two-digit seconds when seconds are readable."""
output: 11,37
